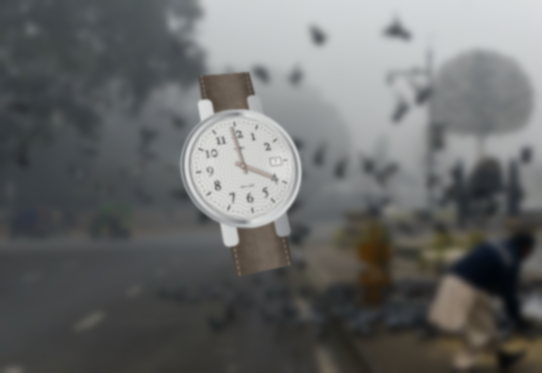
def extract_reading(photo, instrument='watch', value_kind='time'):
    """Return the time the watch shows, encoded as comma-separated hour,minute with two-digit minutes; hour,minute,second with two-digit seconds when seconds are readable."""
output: 3,59
